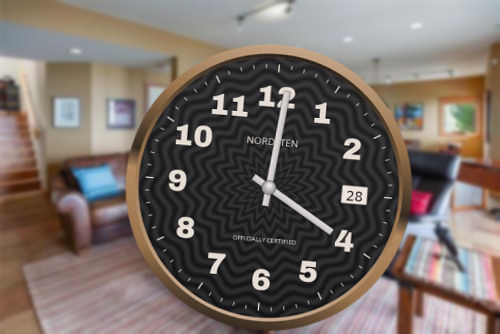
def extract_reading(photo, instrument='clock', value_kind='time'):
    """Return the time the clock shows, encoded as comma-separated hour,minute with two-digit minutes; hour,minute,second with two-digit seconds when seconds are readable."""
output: 4,01
